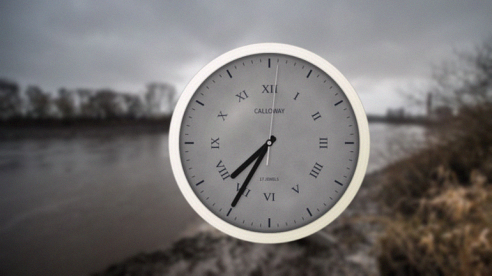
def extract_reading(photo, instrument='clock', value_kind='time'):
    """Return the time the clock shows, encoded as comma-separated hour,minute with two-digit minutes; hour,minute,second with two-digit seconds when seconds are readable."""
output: 7,35,01
